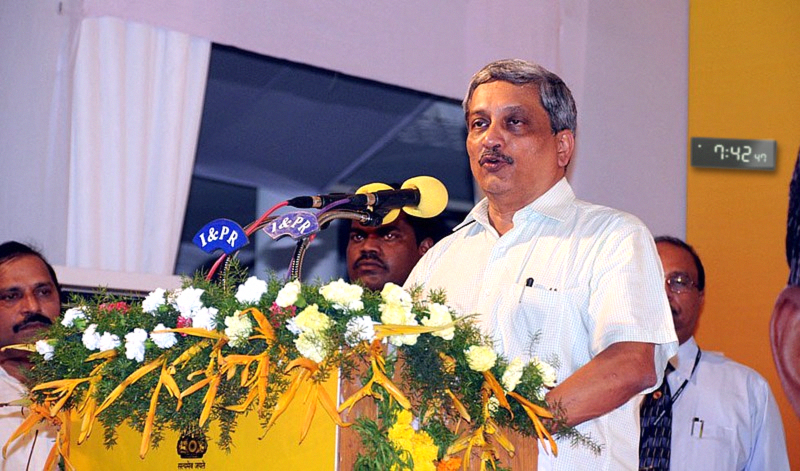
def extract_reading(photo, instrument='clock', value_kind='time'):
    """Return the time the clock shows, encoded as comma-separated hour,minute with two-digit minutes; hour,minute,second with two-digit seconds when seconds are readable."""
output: 7,42
